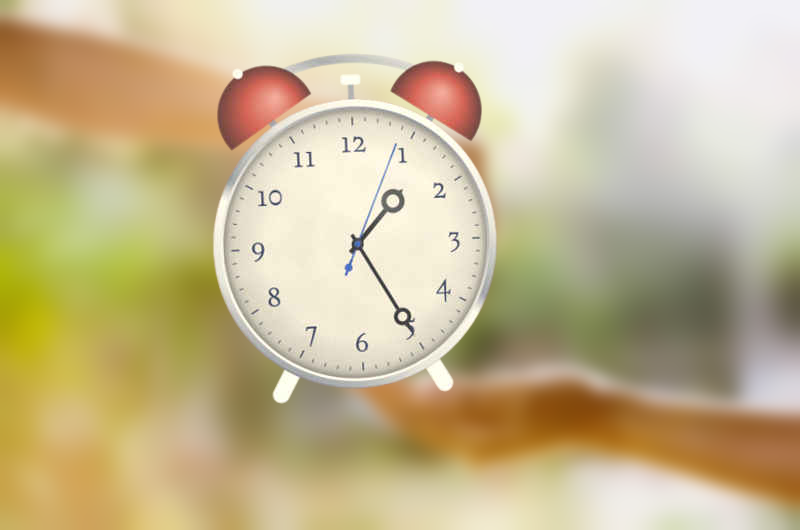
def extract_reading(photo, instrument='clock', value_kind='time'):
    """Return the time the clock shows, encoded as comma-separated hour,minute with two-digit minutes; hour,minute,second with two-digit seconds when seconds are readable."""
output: 1,25,04
